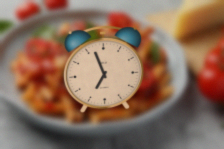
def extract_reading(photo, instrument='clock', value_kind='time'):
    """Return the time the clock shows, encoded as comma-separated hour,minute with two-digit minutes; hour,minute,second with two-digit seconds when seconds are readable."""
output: 6,57
